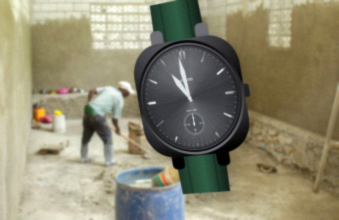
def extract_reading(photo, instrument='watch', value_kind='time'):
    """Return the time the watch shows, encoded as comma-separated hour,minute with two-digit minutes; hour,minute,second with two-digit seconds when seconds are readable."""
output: 10,59
